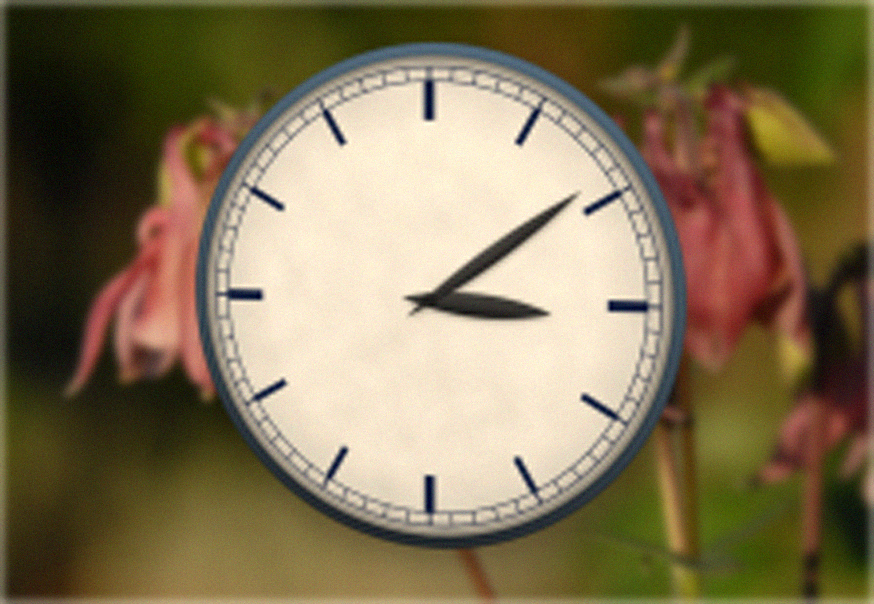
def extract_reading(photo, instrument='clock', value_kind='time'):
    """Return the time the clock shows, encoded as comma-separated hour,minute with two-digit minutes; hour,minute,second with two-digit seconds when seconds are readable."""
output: 3,09
